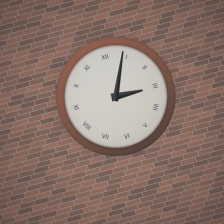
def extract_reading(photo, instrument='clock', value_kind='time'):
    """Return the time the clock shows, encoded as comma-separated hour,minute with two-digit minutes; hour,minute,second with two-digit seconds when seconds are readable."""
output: 3,04
